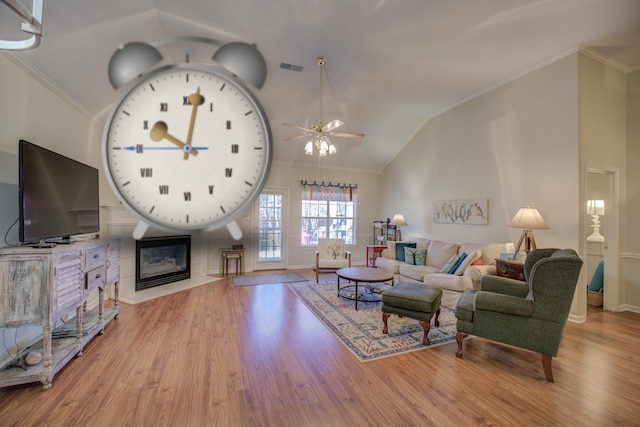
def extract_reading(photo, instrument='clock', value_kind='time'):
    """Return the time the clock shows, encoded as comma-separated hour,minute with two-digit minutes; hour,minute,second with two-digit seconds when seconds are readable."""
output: 10,01,45
